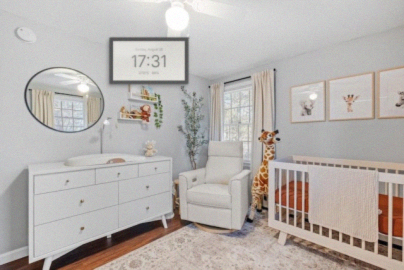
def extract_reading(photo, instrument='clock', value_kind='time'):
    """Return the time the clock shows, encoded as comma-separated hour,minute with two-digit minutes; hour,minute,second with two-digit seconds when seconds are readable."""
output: 17,31
